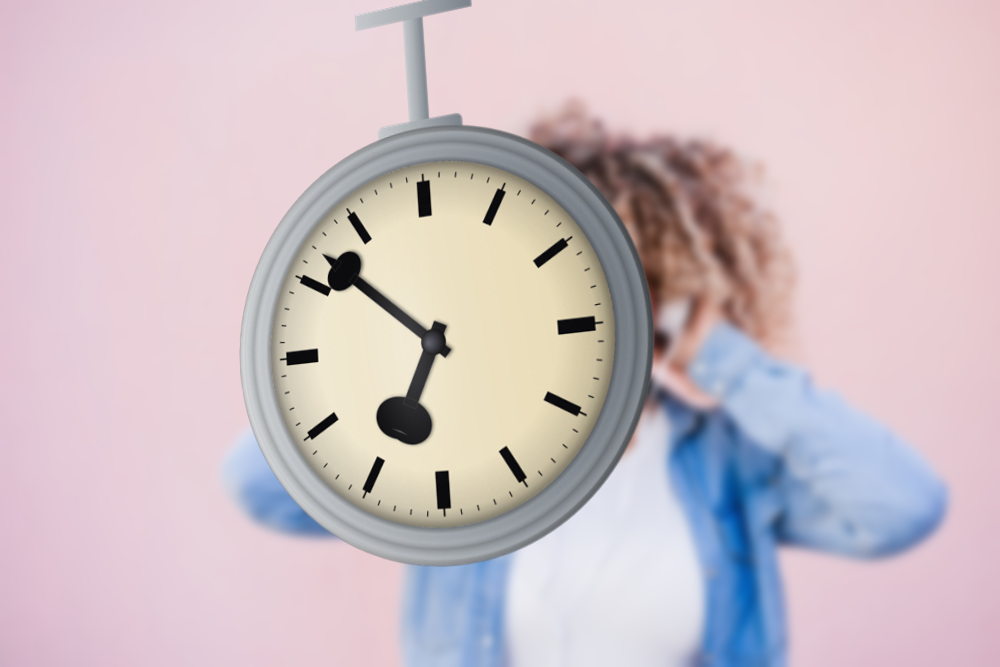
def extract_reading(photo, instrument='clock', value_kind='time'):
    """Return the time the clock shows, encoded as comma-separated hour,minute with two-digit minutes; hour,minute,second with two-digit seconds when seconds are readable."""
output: 6,52
